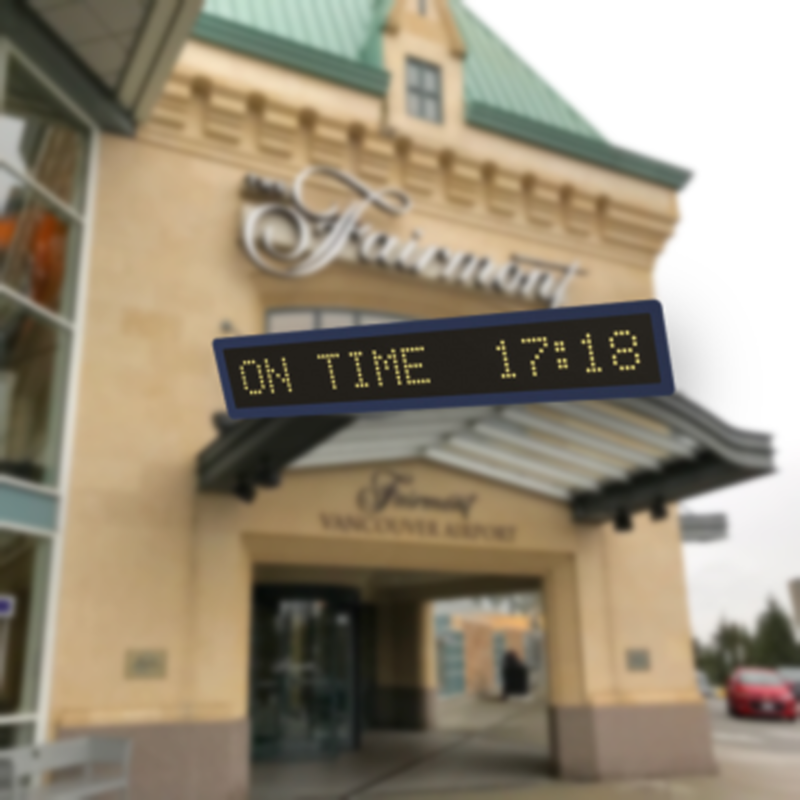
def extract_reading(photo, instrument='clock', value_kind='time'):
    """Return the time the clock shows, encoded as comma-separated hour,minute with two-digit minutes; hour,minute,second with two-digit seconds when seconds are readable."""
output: 17,18
